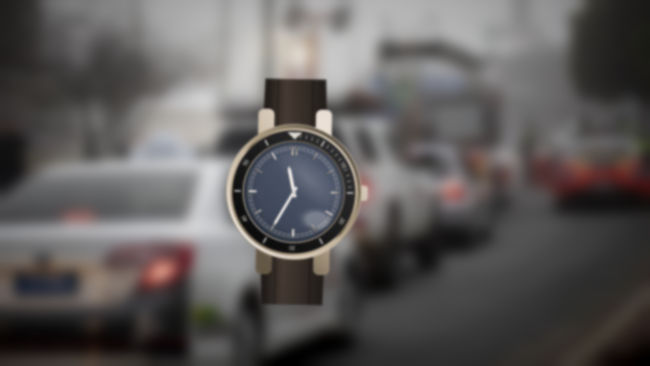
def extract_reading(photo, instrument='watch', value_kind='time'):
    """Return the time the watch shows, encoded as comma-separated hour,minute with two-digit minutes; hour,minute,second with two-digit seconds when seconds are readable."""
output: 11,35
